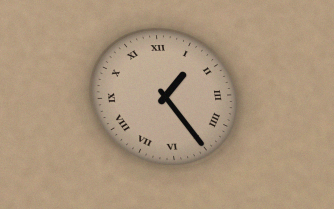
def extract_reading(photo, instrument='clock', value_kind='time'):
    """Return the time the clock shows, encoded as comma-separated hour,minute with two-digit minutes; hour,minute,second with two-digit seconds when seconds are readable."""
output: 1,25
